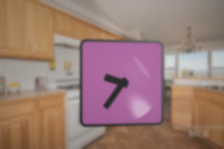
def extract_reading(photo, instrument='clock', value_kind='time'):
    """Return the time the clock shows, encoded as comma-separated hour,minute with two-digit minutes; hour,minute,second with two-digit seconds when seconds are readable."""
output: 9,36
